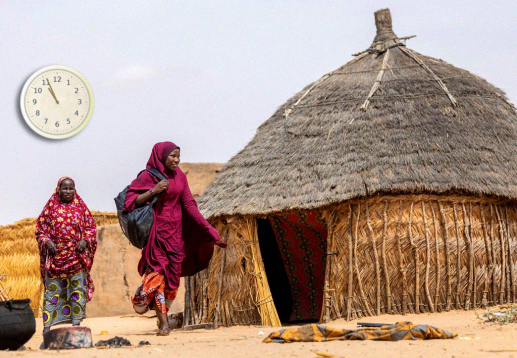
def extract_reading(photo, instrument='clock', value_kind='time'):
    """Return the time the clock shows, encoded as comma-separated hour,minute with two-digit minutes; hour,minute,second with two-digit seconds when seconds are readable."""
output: 10,56
